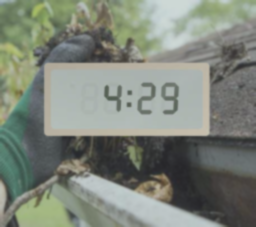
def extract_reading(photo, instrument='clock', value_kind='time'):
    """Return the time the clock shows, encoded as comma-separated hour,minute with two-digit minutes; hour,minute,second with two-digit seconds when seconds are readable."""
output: 4,29
